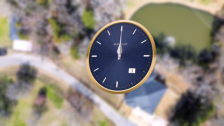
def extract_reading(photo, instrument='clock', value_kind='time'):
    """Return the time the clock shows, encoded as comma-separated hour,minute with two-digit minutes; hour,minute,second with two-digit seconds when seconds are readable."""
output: 12,00
